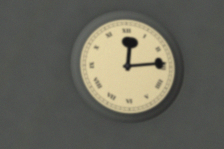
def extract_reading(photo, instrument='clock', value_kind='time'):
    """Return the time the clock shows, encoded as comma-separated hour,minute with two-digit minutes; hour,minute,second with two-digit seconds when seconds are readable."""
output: 12,14
